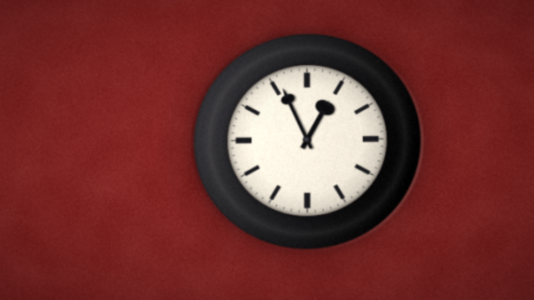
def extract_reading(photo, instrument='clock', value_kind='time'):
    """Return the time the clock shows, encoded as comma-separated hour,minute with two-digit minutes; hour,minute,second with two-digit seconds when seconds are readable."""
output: 12,56
